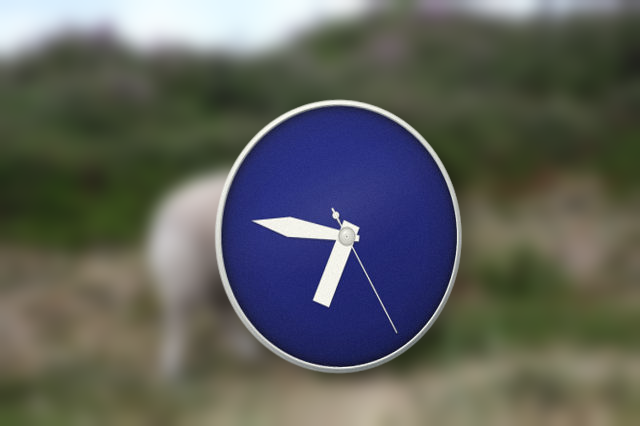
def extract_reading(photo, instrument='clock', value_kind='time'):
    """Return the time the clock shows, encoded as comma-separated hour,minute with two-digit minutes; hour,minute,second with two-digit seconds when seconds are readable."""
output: 6,46,25
